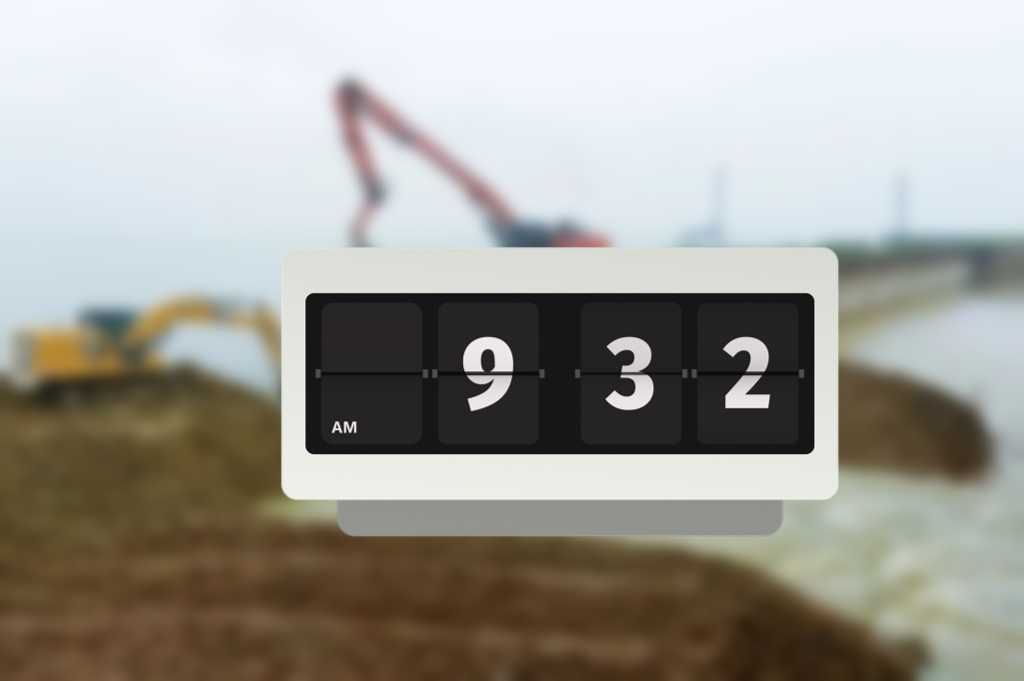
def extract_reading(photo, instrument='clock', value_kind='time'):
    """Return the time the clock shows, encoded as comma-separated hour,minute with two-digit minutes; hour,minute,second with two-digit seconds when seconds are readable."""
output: 9,32
